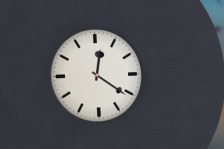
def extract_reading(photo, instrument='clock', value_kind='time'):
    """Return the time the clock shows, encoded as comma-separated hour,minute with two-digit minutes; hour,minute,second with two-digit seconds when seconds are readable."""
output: 12,21
